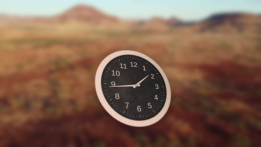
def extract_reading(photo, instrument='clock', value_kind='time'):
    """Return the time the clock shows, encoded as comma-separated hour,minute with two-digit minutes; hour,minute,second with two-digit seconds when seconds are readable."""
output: 1,44
